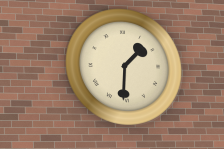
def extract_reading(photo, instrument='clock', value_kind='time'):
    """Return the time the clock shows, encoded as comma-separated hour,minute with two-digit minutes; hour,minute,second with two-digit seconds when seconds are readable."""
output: 1,31
